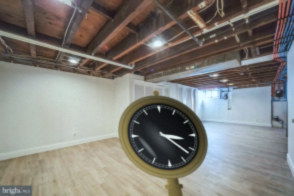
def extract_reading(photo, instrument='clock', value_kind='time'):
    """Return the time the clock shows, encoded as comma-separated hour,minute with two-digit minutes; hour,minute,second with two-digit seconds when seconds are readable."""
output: 3,22
